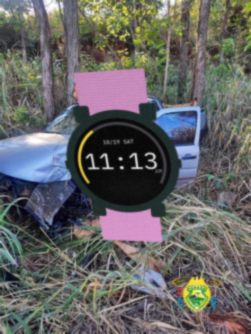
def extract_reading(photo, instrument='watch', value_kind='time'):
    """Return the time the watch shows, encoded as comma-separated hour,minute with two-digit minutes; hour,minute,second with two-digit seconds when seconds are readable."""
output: 11,13
